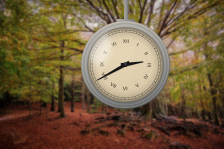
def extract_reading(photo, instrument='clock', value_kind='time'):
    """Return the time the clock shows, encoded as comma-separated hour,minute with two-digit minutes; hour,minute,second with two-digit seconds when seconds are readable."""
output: 2,40
